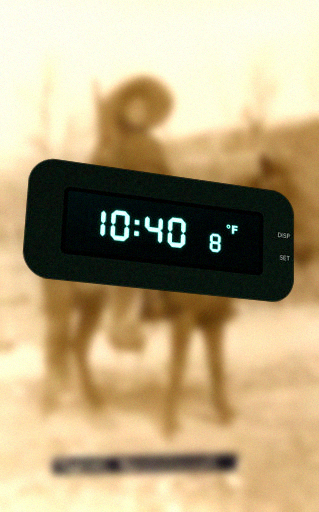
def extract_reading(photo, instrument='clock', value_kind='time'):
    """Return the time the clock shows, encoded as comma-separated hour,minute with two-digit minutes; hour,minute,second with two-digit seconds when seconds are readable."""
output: 10,40
